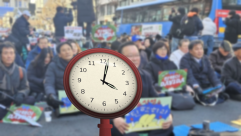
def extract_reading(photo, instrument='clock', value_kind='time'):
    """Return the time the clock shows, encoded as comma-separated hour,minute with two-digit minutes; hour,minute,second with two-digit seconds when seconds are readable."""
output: 4,02
